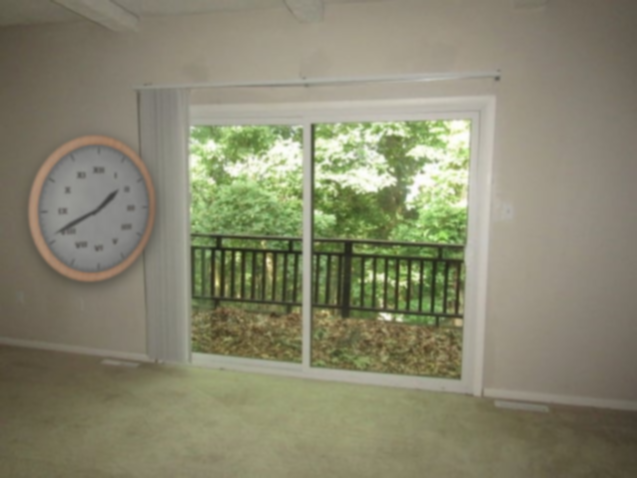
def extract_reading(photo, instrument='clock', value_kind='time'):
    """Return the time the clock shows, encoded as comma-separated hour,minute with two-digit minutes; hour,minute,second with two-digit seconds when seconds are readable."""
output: 1,41
